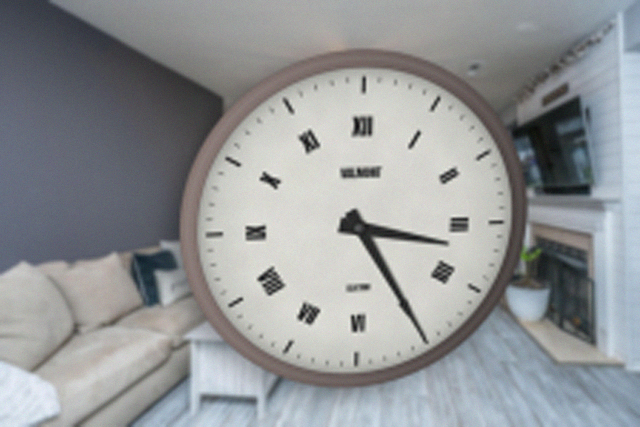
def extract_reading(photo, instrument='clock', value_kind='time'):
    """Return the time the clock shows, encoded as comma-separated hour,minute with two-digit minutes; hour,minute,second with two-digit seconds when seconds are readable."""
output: 3,25
